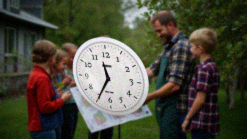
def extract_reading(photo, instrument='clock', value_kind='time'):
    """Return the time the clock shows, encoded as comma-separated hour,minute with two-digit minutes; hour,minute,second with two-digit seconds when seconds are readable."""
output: 11,35
